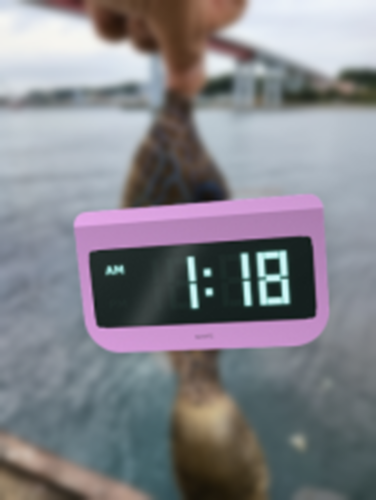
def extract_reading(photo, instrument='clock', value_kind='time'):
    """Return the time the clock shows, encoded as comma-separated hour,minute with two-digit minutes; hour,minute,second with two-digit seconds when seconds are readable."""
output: 1,18
